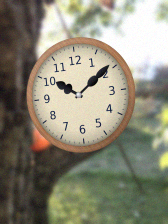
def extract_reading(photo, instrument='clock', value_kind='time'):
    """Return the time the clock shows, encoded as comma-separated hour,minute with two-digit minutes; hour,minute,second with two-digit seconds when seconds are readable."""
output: 10,09
